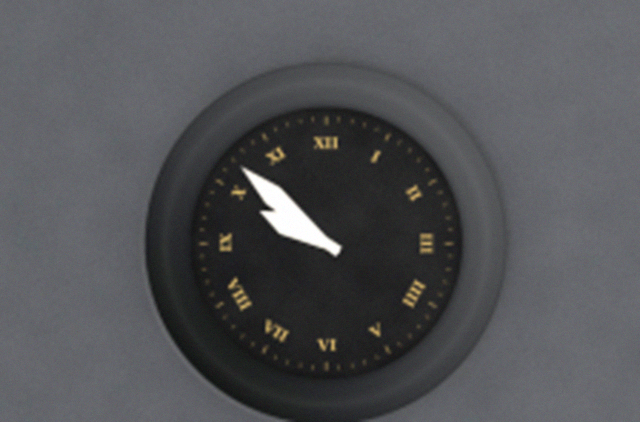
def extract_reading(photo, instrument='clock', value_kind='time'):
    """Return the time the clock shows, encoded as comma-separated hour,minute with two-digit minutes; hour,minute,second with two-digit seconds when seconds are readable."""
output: 9,52
